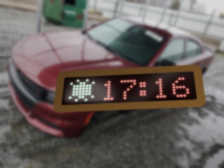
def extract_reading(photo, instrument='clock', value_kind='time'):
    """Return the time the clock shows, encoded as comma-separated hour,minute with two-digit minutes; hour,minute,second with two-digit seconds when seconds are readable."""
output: 17,16
